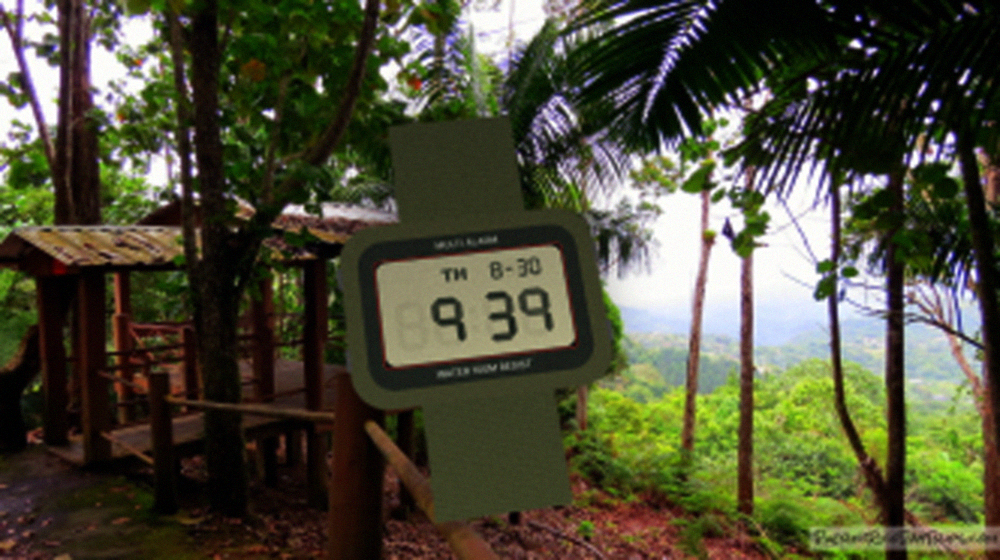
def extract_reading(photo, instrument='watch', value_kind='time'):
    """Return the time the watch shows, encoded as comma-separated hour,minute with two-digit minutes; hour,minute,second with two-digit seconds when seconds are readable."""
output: 9,39
